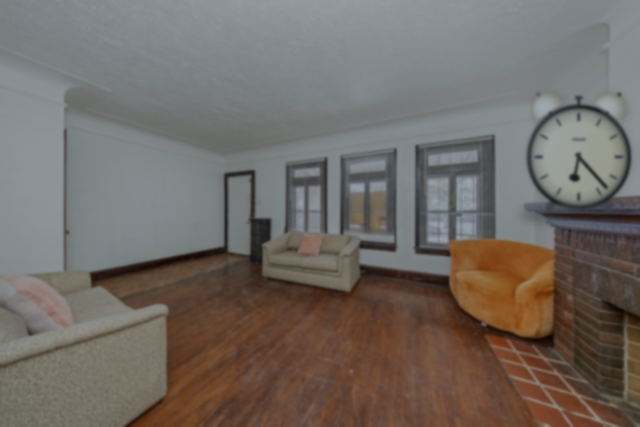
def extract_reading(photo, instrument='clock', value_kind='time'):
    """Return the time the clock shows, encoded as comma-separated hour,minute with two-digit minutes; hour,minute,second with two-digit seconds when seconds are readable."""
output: 6,23
